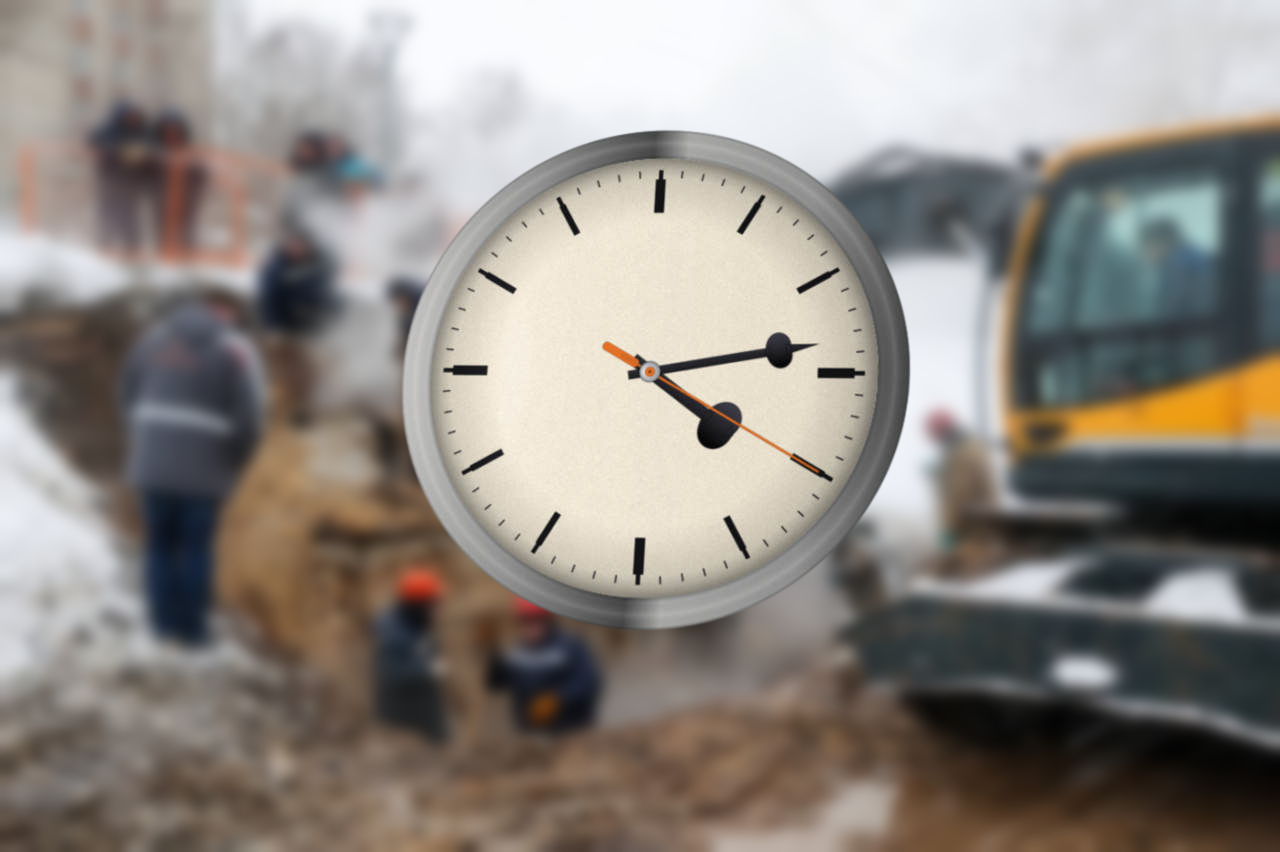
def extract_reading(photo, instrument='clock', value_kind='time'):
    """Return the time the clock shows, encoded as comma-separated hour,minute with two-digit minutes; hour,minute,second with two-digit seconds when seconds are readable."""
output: 4,13,20
